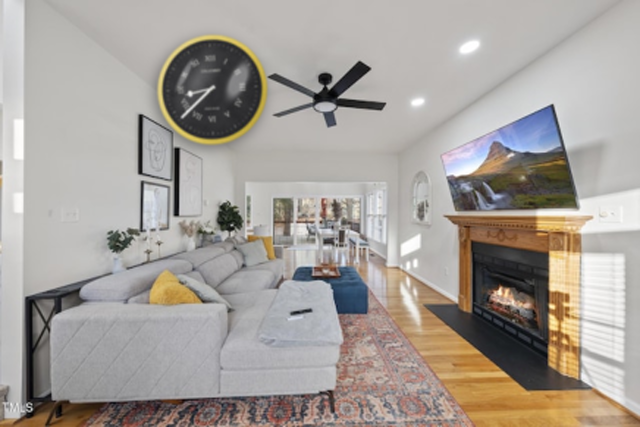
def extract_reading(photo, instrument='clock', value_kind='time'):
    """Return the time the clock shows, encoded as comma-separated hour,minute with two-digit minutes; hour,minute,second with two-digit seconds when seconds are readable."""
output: 8,38
